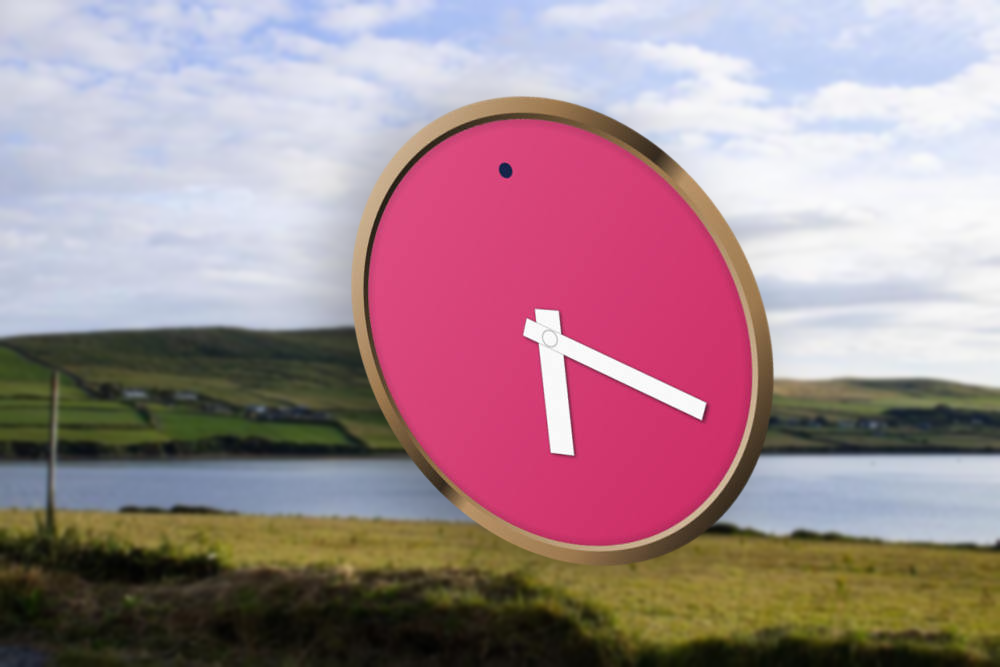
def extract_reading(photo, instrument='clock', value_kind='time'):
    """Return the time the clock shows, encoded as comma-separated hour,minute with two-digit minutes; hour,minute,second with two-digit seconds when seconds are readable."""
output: 6,20
